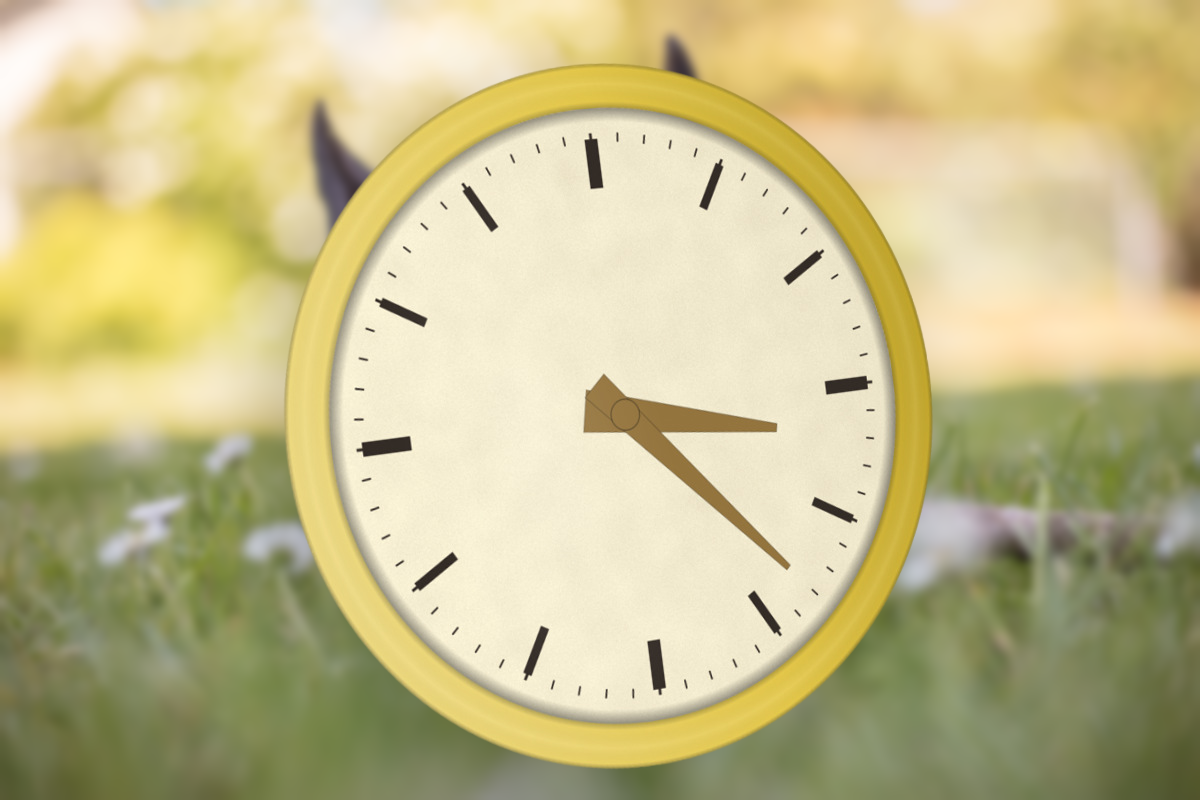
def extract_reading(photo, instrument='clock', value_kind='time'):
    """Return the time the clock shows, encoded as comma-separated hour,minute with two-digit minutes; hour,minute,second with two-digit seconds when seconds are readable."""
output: 3,23
